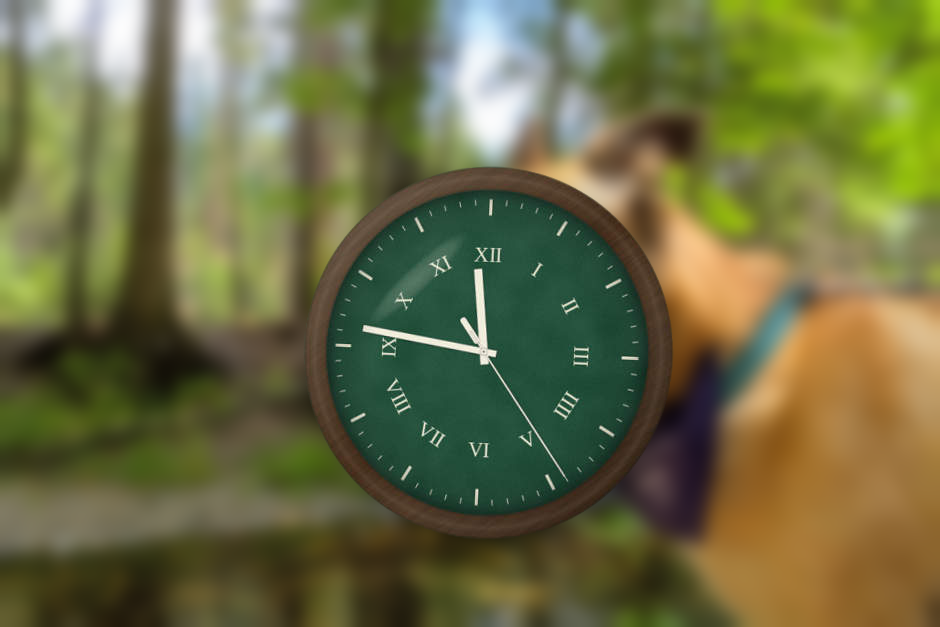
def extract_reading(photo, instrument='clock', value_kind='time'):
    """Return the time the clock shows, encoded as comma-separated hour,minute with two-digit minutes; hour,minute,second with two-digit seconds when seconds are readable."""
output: 11,46,24
